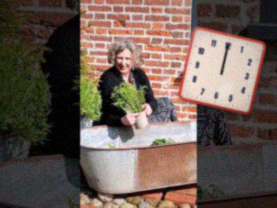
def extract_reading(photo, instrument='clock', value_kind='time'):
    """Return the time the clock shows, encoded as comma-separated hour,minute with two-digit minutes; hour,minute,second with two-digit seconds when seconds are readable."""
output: 12,00
